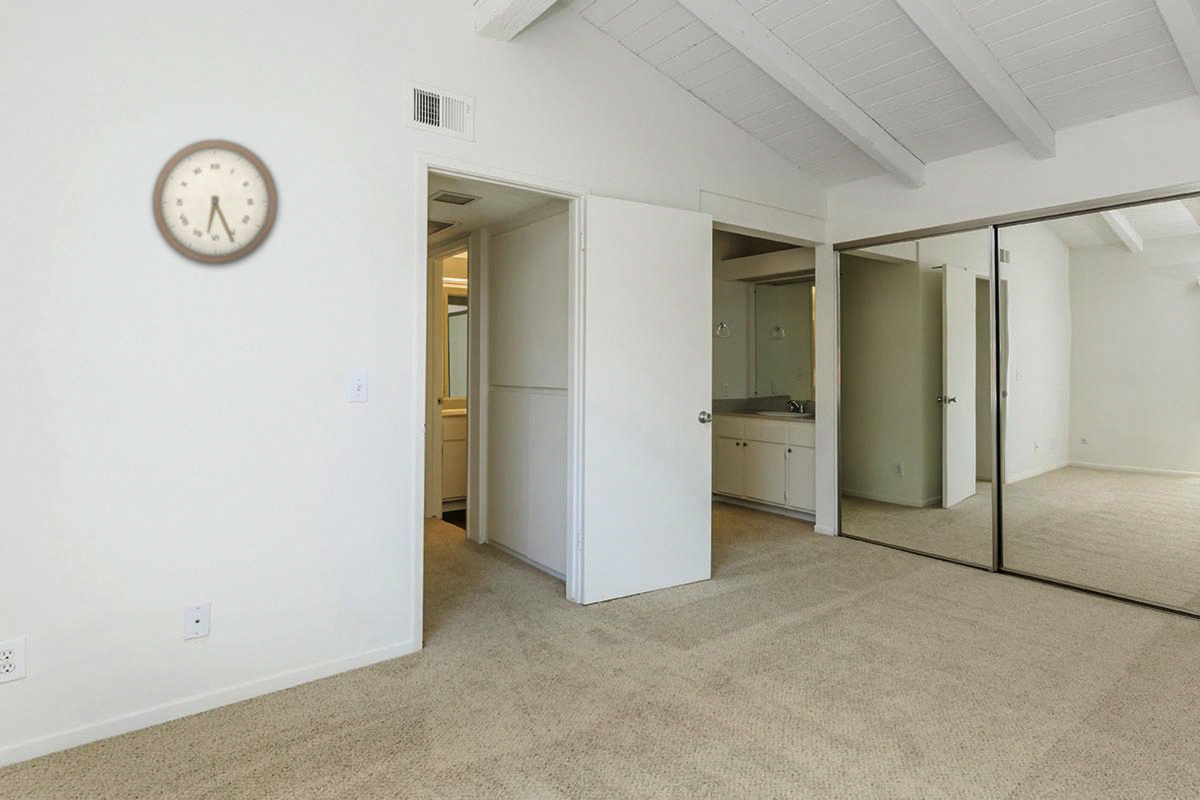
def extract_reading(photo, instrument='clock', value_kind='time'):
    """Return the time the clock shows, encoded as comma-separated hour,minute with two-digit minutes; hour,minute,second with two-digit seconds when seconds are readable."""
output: 6,26
